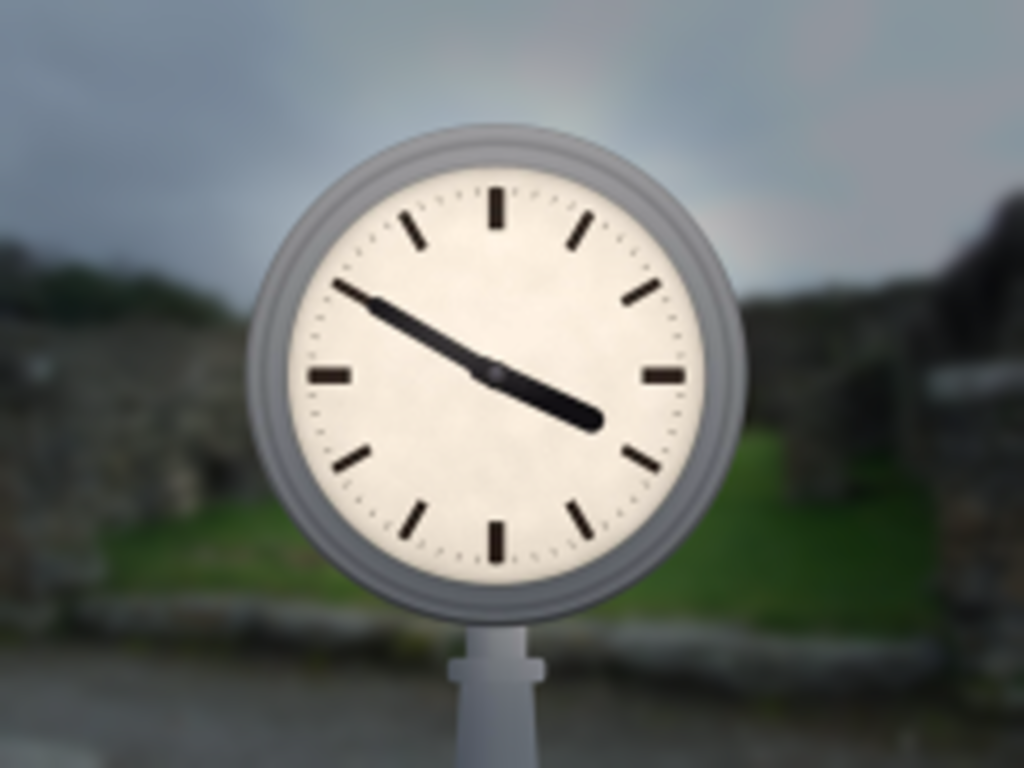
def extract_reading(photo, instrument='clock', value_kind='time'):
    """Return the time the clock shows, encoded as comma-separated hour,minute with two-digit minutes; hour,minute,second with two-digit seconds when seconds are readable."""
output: 3,50
